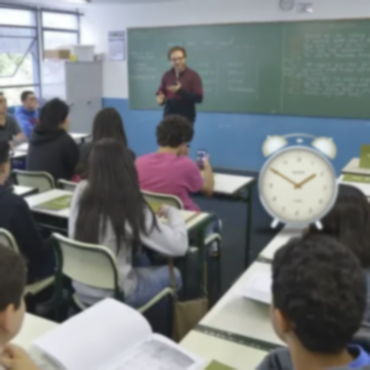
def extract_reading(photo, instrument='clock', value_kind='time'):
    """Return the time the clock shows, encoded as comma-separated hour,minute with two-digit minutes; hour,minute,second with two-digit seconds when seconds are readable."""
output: 1,50
